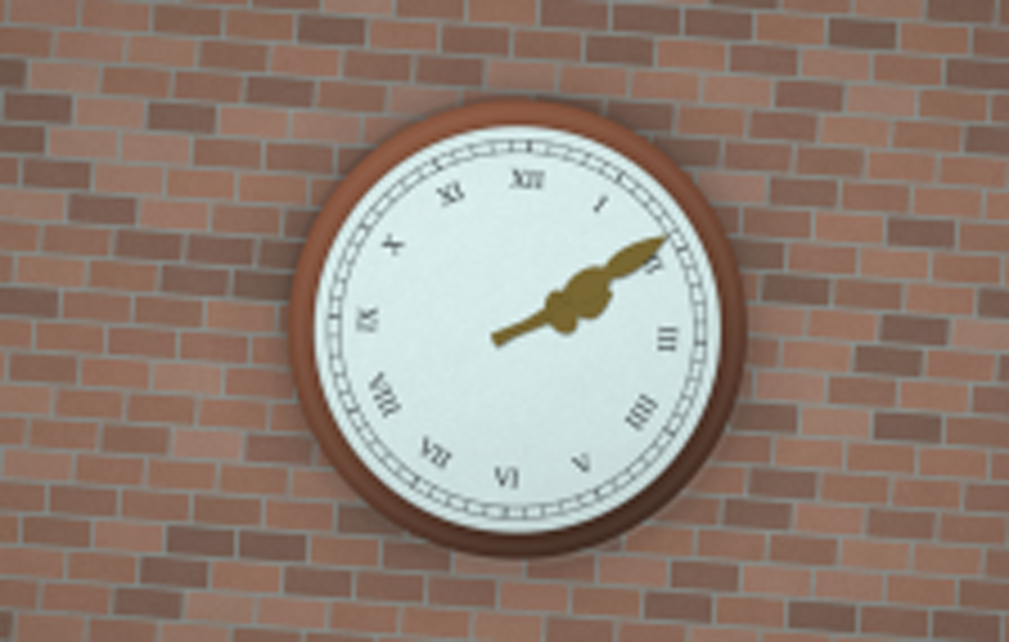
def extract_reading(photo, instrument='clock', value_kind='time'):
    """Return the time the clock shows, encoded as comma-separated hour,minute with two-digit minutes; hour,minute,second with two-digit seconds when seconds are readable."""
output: 2,09
